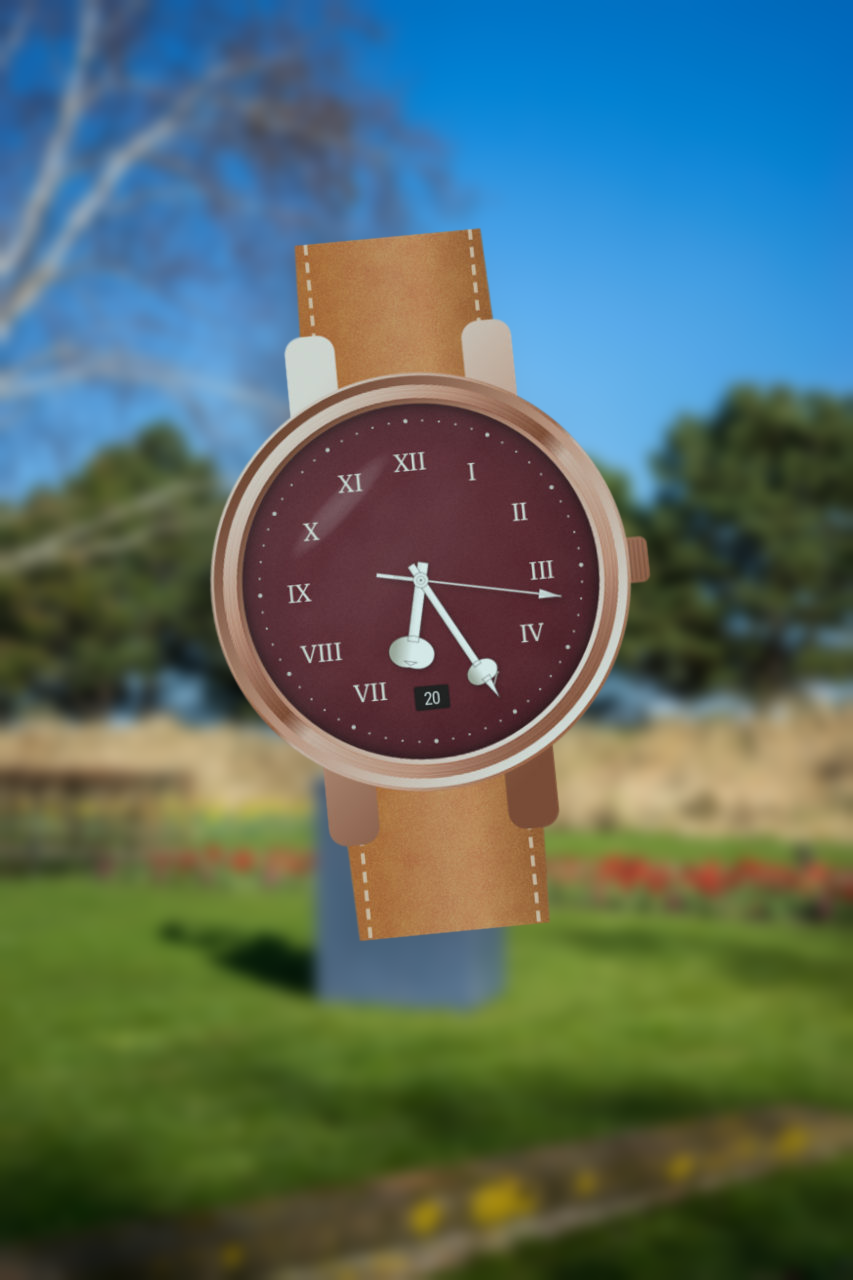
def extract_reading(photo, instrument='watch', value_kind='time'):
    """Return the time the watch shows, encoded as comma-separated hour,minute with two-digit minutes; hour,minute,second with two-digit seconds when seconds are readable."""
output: 6,25,17
